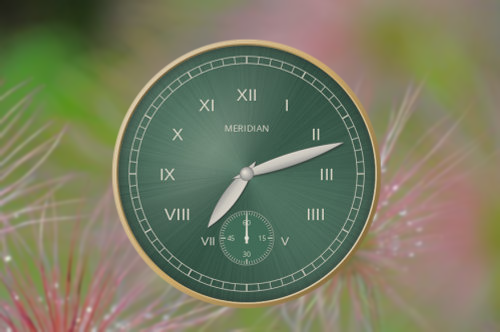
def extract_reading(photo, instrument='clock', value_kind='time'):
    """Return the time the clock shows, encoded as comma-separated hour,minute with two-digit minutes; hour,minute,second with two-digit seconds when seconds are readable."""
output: 7,12
